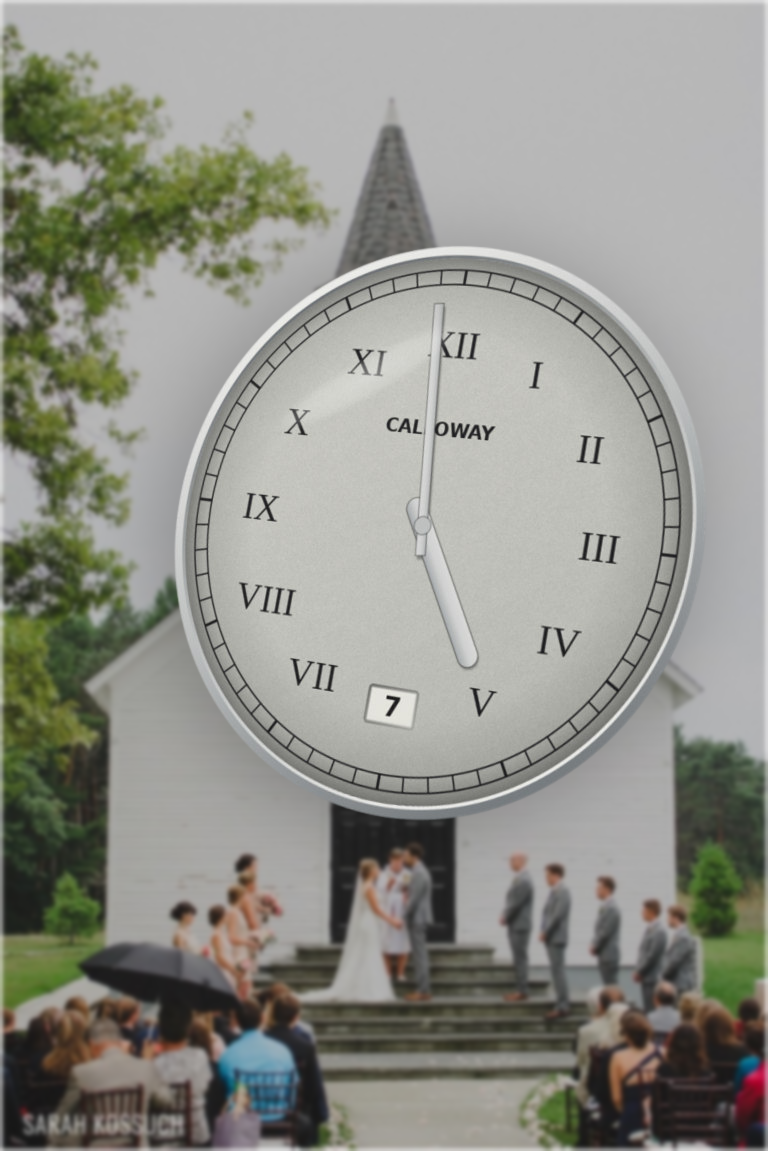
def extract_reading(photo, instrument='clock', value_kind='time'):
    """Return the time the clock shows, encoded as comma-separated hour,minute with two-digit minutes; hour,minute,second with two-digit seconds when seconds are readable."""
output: 4,59
